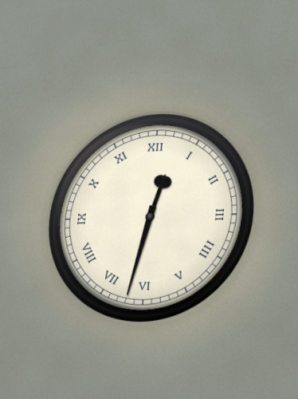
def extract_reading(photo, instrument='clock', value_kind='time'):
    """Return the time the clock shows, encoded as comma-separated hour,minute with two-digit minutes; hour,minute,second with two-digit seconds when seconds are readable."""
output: 12,32
